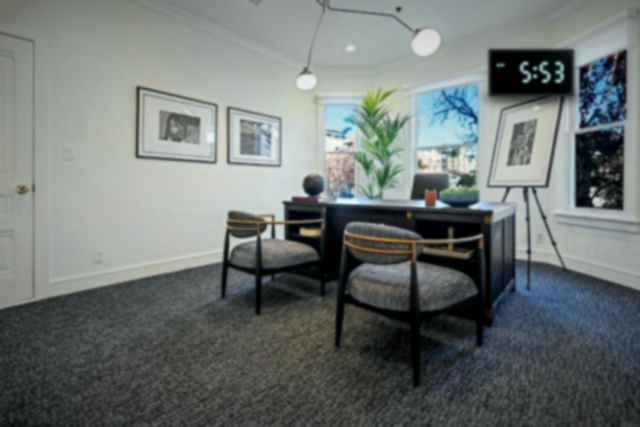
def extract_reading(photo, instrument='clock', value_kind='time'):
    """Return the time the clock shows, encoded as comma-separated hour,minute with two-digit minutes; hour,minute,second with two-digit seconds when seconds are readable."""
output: 5,53
